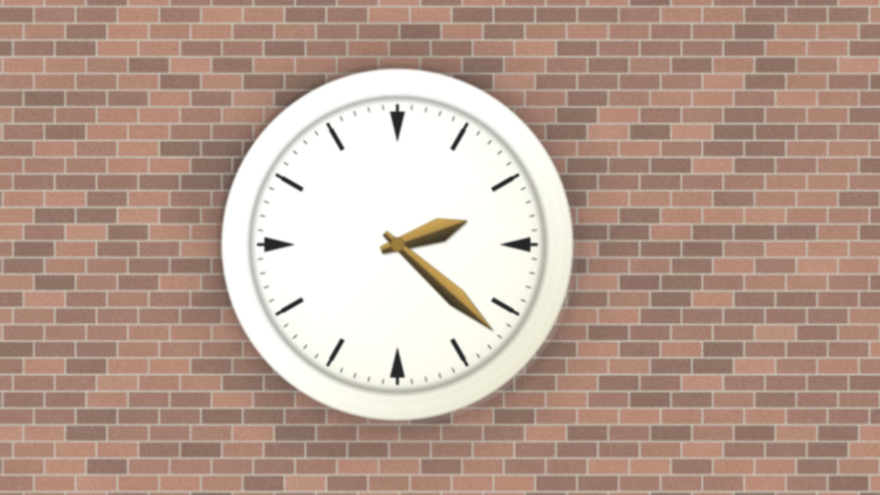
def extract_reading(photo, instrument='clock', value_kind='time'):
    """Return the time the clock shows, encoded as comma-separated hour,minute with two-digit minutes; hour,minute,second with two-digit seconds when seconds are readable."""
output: 2,22
